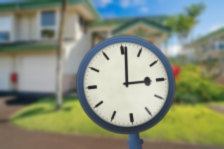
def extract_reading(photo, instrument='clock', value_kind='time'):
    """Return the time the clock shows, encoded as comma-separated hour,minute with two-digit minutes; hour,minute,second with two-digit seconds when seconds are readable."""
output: 3,01
